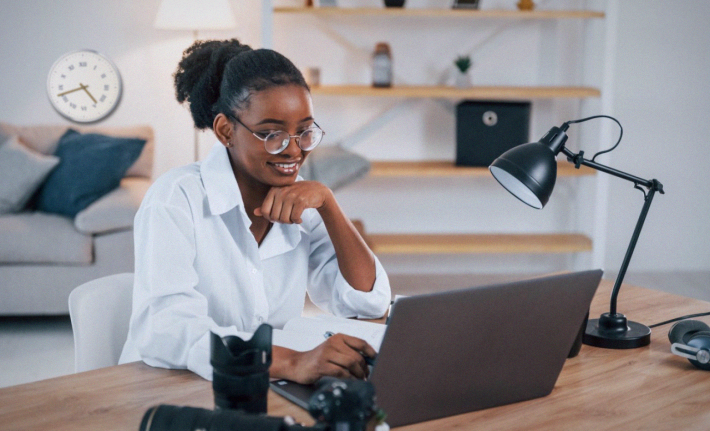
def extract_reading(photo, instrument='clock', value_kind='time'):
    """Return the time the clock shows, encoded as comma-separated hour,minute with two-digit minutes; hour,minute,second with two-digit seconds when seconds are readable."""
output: 4,42
